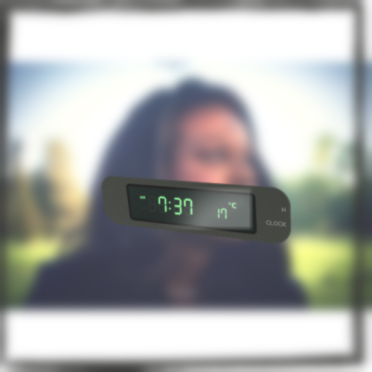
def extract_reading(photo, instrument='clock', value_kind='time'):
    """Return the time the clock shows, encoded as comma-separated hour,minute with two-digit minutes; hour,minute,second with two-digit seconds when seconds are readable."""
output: 7,37
